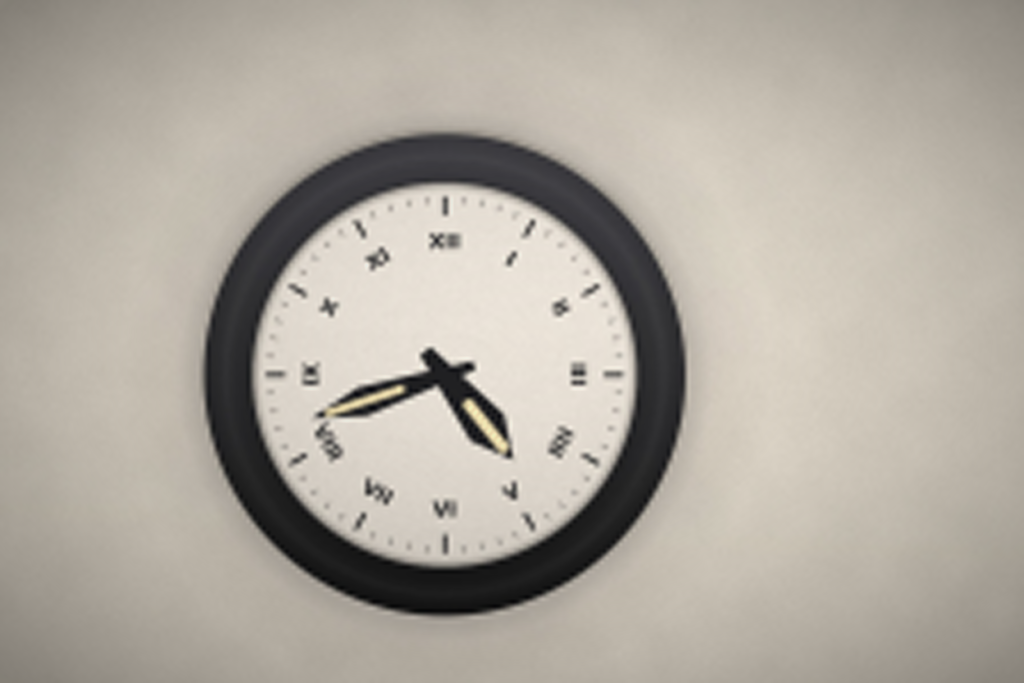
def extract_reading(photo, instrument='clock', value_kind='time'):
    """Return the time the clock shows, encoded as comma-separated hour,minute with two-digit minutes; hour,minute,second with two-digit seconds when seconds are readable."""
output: 4,42
